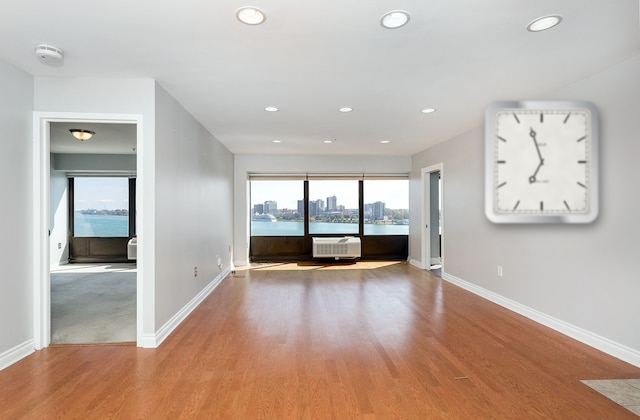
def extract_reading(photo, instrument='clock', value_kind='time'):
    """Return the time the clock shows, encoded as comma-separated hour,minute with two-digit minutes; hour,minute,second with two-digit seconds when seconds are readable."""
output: 6,57
